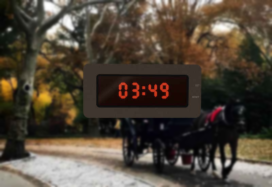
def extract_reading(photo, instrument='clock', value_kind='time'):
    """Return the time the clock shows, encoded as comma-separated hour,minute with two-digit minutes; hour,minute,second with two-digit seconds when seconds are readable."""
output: 3,49
